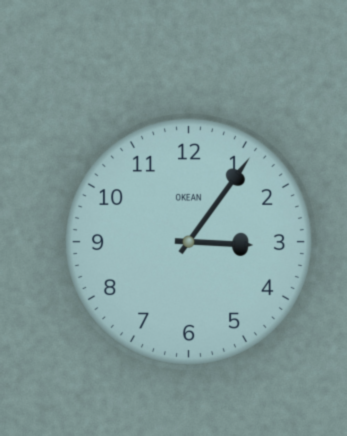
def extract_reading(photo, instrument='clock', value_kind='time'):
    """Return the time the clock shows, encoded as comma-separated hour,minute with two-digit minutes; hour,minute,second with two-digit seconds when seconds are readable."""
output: 3,06
